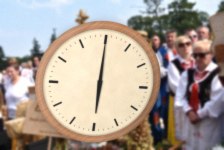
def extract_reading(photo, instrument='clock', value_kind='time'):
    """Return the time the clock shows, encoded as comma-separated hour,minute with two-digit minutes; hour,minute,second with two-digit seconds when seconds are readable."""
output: 6,00
